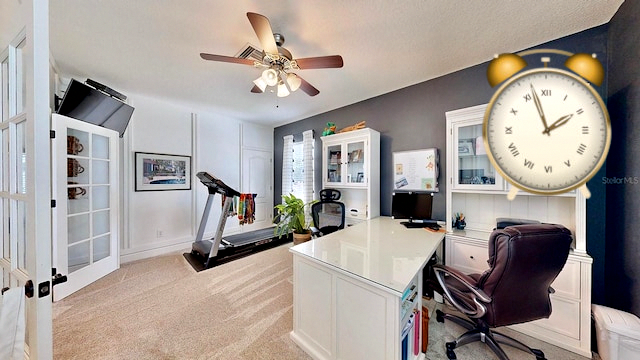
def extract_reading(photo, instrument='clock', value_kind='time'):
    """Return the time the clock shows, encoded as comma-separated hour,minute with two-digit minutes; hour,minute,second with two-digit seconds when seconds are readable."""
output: 1,57
